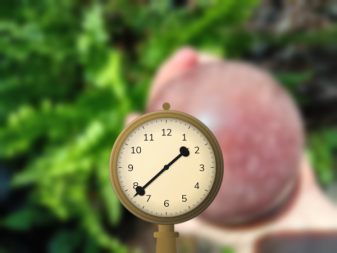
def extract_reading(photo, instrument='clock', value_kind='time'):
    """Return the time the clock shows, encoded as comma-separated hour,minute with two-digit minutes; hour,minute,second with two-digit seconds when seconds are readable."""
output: 1,38
